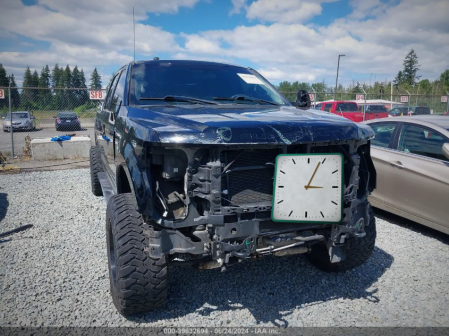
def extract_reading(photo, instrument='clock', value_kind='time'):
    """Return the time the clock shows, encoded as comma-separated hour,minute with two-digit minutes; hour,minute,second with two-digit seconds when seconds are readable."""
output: 3,04
